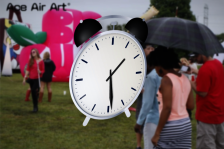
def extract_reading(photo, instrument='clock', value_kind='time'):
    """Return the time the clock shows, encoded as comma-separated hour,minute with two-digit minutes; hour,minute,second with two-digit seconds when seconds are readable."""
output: 1,29
